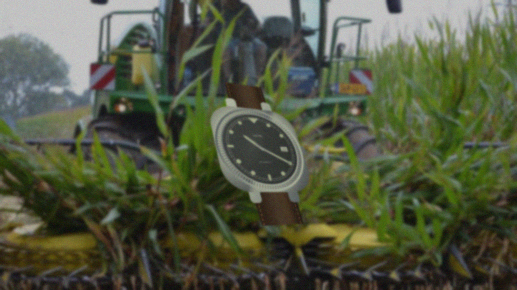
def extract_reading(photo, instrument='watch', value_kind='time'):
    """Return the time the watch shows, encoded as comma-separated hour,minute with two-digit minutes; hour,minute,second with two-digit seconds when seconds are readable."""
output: 10,20
